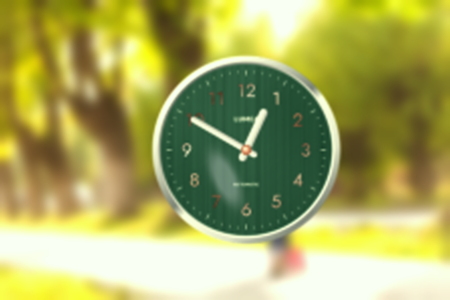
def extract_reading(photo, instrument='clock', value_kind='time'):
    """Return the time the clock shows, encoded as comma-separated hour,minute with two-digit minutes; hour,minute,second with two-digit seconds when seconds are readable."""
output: 12,50
